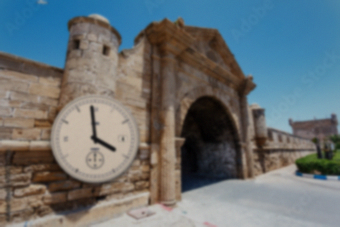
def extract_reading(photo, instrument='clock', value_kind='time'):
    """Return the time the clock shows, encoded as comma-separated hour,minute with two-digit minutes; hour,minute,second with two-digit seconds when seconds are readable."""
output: 3,59
